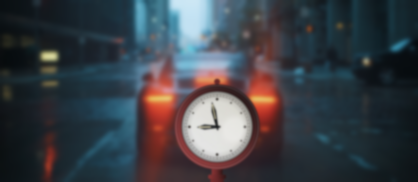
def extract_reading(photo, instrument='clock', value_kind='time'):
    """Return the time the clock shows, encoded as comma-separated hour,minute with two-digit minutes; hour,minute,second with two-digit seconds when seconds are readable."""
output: 8,58
